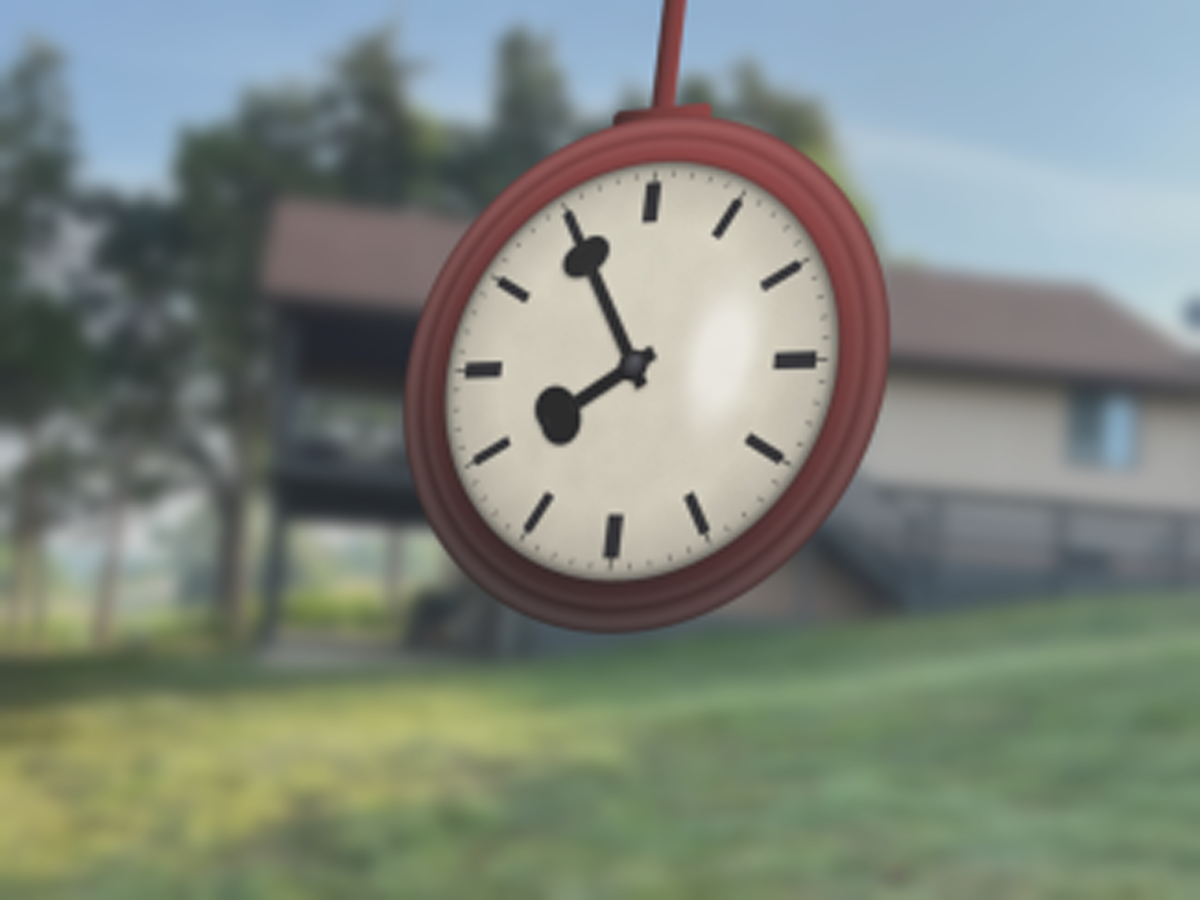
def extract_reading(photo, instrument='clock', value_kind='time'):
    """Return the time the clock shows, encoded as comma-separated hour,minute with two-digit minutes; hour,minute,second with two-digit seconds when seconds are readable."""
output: 7,55
